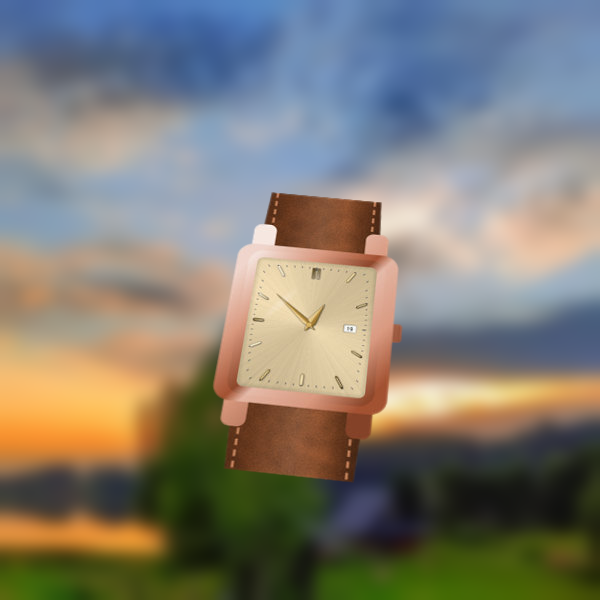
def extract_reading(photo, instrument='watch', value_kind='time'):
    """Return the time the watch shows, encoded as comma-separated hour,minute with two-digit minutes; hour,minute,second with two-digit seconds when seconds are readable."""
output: 12,52
